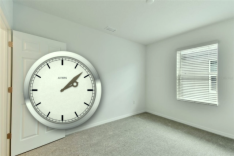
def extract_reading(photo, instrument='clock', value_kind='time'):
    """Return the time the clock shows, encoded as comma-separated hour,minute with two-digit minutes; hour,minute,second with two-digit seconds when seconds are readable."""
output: 2,08
